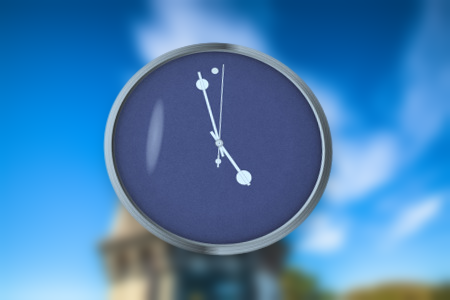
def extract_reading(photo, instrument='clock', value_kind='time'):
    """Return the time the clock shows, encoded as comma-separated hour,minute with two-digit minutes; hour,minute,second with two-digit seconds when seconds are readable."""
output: 4,58,01
